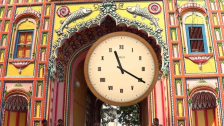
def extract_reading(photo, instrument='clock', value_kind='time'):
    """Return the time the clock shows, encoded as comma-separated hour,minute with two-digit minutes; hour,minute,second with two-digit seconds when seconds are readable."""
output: 11,20
